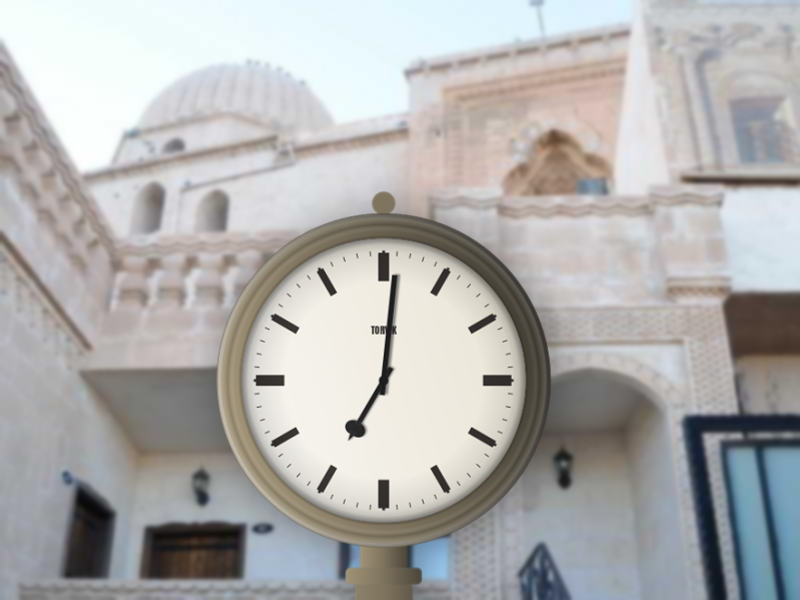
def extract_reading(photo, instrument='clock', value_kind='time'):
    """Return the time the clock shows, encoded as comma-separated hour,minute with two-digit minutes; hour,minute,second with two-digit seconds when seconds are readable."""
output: 7,01
